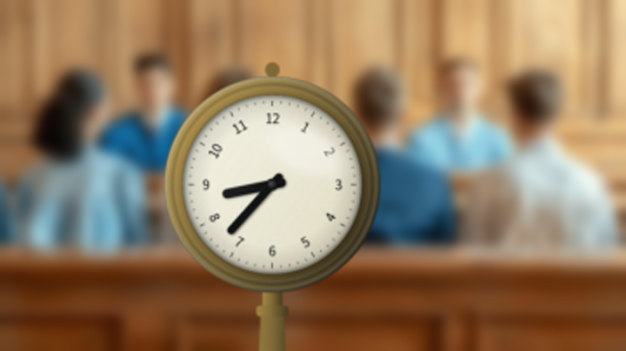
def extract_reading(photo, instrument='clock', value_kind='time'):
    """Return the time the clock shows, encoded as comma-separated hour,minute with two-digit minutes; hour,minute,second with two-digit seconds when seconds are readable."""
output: 8,37
